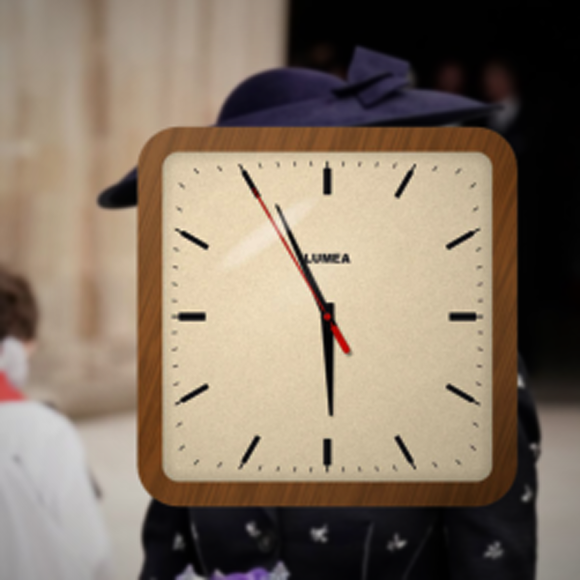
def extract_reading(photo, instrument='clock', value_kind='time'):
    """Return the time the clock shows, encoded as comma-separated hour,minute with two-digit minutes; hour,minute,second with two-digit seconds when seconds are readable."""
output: 5,55,55
